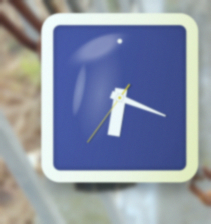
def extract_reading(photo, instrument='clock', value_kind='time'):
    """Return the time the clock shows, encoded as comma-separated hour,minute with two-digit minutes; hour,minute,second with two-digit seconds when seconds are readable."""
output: 6,18,36
